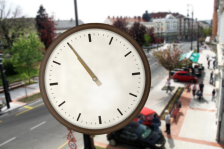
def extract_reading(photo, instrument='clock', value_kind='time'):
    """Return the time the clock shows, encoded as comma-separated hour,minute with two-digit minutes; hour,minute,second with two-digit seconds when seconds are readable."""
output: 10,55
